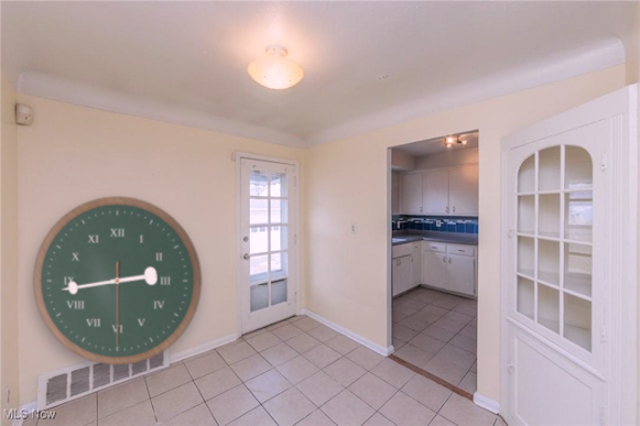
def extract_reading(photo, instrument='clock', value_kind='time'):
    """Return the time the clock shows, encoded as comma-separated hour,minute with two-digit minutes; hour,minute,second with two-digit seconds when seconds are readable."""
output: 2,43,30
